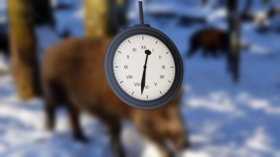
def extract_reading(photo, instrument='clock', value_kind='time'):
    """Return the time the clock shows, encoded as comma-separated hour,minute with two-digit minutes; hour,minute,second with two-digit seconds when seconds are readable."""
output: 12,32
